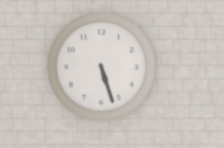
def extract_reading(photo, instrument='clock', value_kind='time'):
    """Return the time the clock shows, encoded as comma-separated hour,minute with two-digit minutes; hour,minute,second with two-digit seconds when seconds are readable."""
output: 5,27
